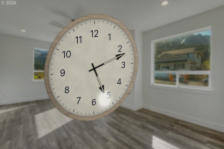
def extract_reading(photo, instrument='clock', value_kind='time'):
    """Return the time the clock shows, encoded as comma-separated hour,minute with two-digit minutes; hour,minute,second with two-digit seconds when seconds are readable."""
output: 5,12
